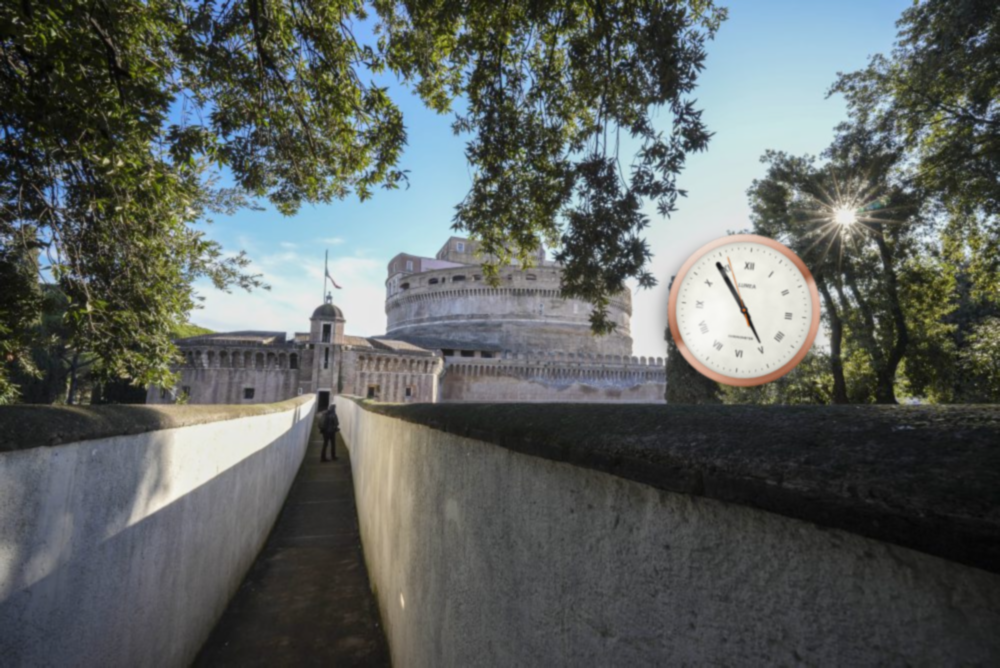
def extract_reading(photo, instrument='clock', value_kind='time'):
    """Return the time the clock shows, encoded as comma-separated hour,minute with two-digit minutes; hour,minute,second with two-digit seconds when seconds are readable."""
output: 4,53,56
